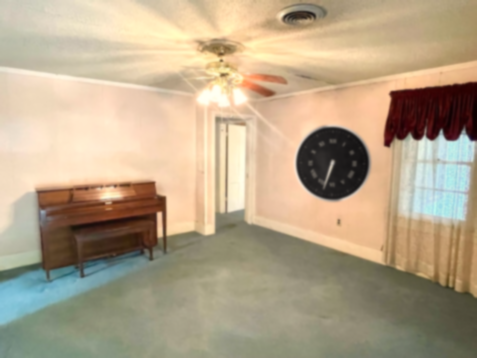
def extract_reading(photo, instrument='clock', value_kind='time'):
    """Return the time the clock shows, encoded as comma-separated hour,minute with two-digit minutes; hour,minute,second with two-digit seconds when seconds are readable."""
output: 6,33
